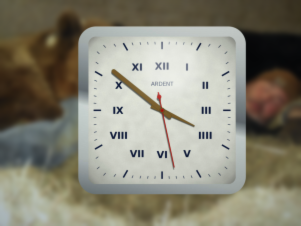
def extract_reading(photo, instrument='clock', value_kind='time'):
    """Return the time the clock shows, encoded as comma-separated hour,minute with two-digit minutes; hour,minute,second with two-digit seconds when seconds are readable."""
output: 3,51,28
